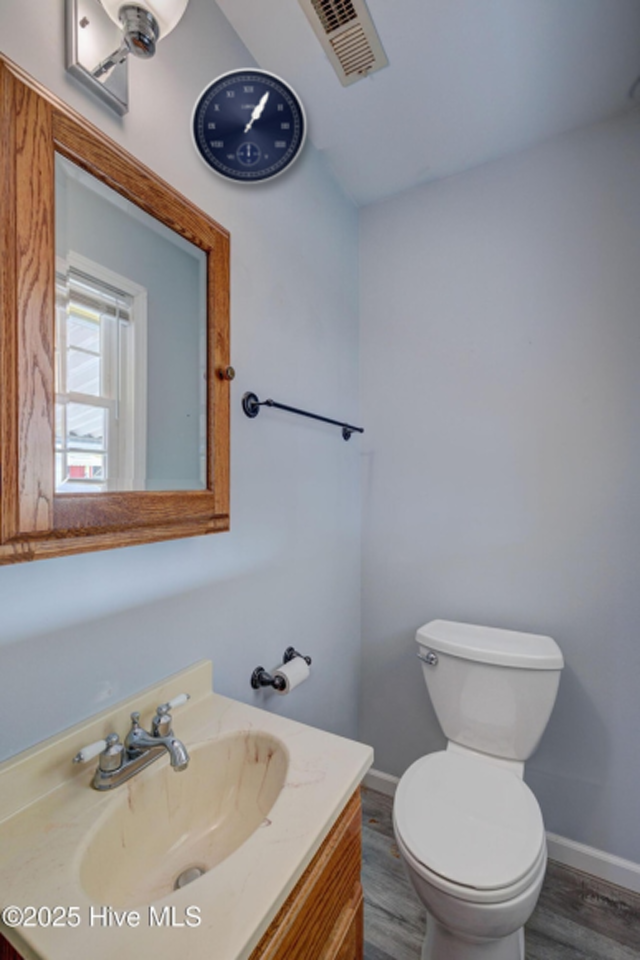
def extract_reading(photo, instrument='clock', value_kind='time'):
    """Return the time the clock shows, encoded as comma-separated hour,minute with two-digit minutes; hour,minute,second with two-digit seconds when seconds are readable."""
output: 1,05
